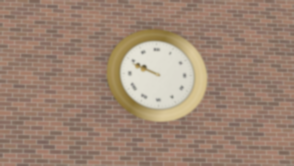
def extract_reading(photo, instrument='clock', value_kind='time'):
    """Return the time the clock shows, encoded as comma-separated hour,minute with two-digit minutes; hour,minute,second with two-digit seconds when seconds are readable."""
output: 9,49
